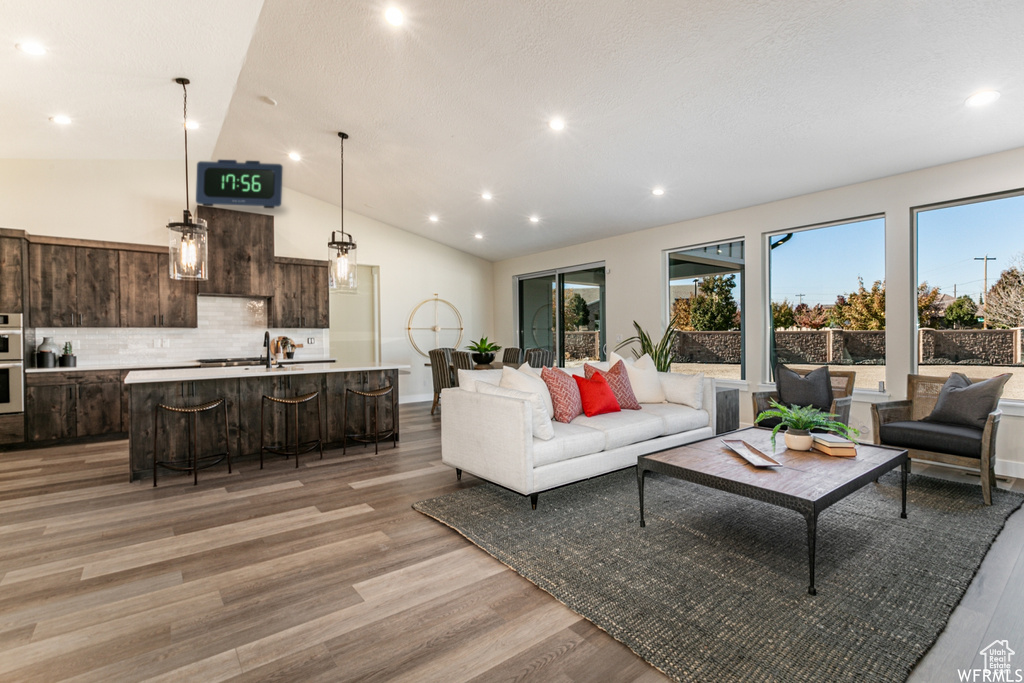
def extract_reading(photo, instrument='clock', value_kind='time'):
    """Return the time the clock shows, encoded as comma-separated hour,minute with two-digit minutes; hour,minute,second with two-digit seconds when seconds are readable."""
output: 17,56
